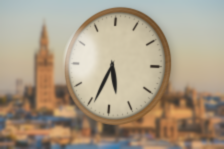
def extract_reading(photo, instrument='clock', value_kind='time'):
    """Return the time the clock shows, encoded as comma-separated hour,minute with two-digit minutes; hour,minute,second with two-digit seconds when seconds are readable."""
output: 5,34
